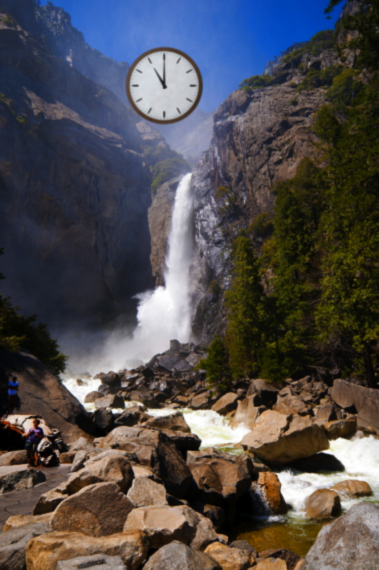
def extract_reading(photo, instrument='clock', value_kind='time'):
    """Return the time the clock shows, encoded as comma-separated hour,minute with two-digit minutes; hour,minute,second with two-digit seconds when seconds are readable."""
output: 11,00
